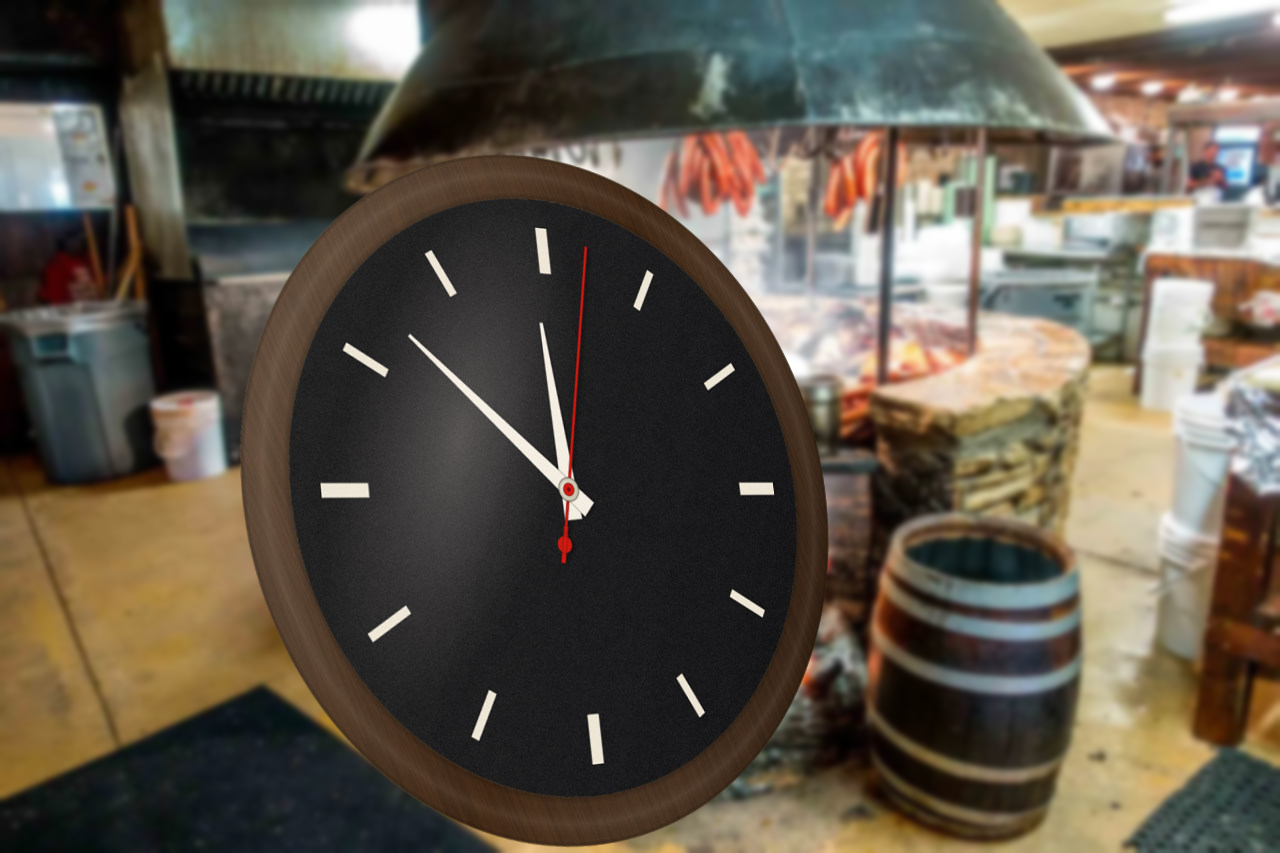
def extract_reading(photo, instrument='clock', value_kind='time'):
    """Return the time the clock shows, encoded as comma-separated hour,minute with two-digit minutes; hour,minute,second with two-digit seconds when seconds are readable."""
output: 11,52,02
